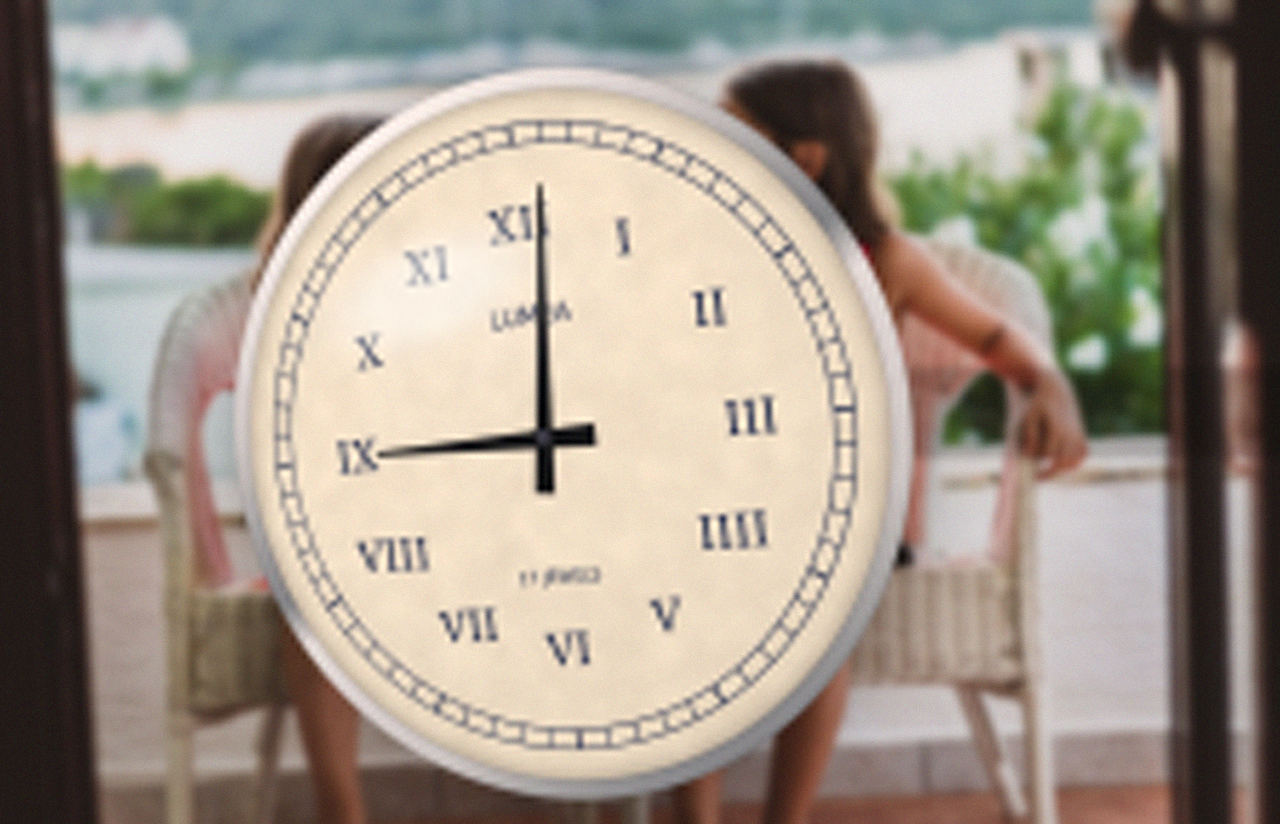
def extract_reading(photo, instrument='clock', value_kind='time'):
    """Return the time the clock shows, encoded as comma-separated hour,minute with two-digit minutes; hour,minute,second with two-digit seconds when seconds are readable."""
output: 9,01
